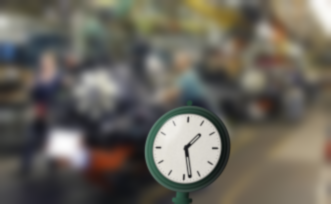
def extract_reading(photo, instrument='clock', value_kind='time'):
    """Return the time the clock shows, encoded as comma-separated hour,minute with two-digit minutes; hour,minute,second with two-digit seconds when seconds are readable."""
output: 1,28
